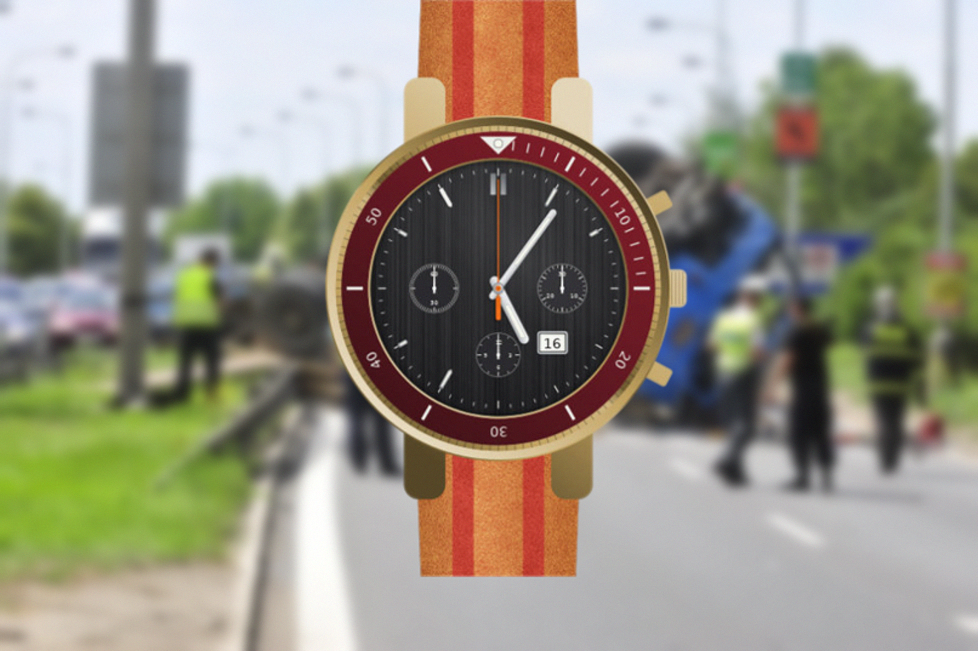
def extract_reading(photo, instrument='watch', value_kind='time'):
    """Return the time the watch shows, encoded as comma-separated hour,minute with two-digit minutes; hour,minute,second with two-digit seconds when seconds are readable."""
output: 5,06
